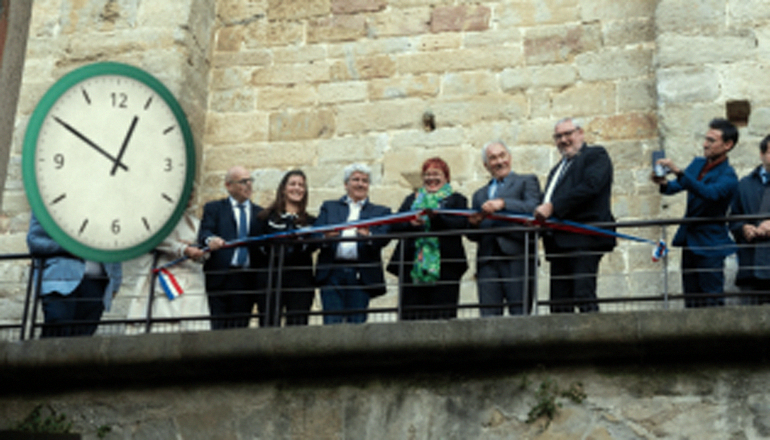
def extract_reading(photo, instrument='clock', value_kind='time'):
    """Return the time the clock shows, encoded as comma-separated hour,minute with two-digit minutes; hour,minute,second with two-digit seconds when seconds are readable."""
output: 12,50
